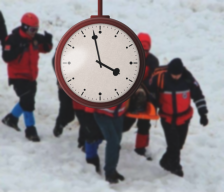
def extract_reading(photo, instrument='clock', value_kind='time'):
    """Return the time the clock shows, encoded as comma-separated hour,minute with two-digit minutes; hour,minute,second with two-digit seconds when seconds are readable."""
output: 3,58
